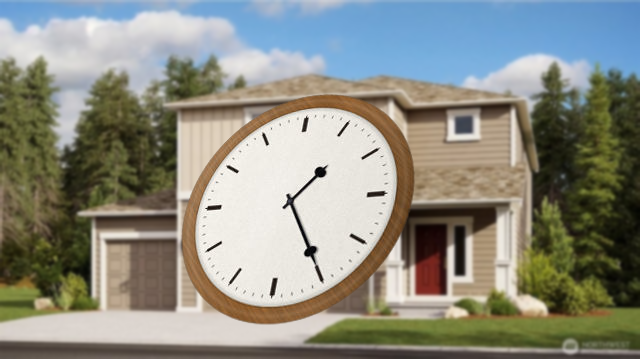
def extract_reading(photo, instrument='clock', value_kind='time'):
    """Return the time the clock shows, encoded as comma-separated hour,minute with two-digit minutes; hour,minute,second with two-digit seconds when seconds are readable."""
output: 1,25
